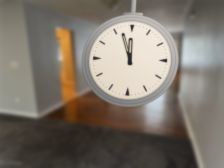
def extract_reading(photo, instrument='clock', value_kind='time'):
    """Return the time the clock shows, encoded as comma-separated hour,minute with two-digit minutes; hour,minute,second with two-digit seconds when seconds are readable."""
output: 11,57
